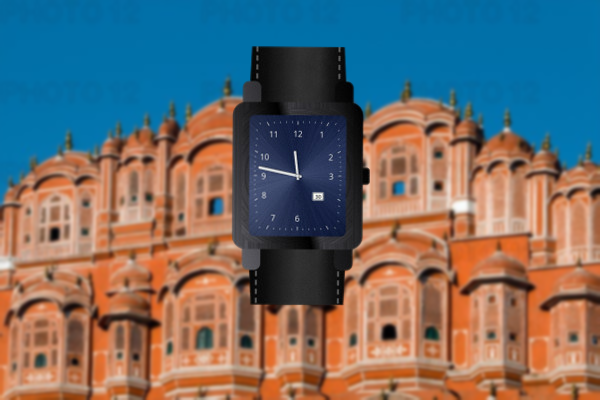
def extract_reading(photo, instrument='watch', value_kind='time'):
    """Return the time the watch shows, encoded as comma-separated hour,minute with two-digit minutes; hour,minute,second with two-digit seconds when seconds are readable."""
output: 11,47
